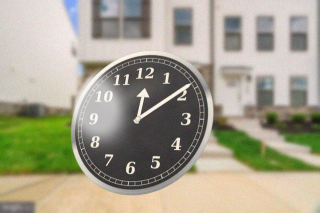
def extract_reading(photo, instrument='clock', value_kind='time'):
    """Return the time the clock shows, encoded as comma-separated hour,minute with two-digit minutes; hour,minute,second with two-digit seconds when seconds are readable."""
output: 12,09
